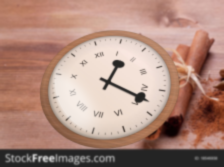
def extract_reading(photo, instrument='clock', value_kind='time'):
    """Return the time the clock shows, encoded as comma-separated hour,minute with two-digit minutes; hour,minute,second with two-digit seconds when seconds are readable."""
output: 1,23
